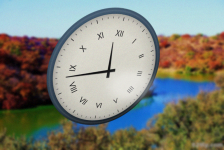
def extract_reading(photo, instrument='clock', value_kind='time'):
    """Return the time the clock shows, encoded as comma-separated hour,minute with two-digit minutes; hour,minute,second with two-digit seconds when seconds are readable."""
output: 11,43
